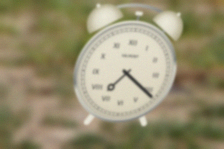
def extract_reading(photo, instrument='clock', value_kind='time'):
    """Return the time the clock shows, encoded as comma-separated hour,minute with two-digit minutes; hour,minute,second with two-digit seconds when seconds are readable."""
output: 7,21
